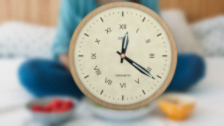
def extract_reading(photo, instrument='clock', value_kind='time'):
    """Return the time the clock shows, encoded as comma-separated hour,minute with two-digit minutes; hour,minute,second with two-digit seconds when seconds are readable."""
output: 12,21
